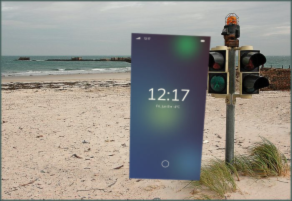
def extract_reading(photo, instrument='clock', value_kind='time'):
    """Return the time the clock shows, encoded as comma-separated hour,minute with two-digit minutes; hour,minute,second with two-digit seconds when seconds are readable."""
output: 12,17
